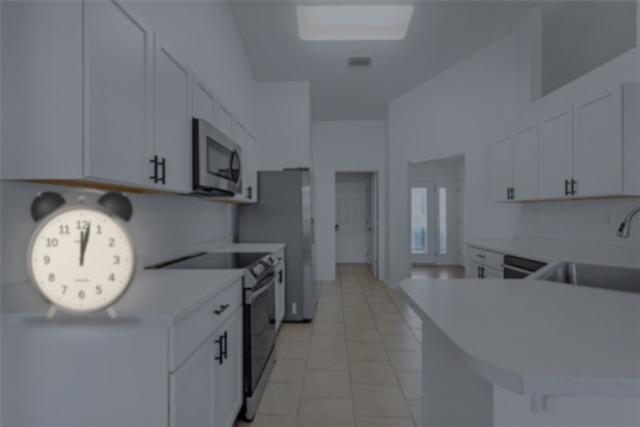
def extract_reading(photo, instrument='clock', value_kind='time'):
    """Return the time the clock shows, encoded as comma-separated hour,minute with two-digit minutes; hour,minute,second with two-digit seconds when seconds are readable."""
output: 12,02
